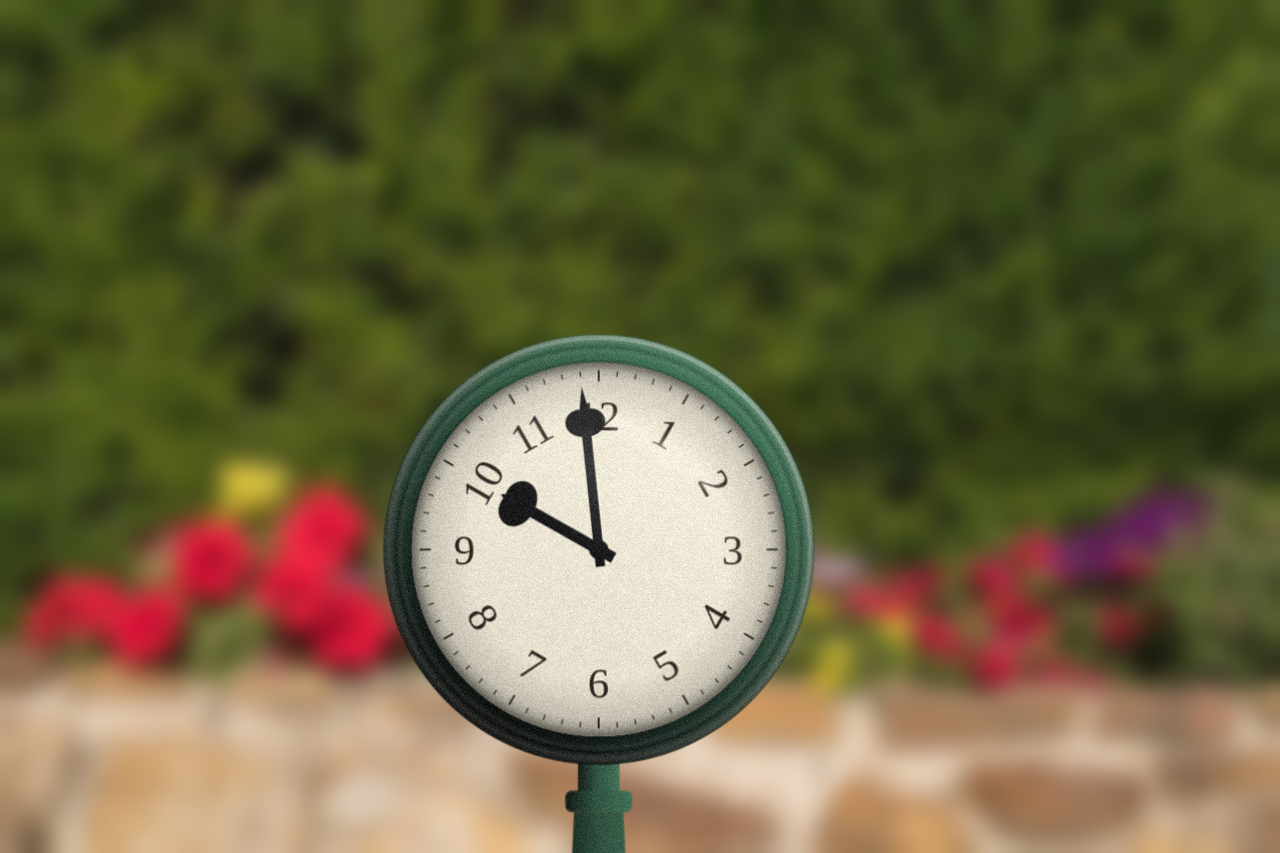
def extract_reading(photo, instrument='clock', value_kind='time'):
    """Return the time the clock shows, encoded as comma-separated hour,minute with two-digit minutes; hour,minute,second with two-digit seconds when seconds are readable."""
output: 9,59
